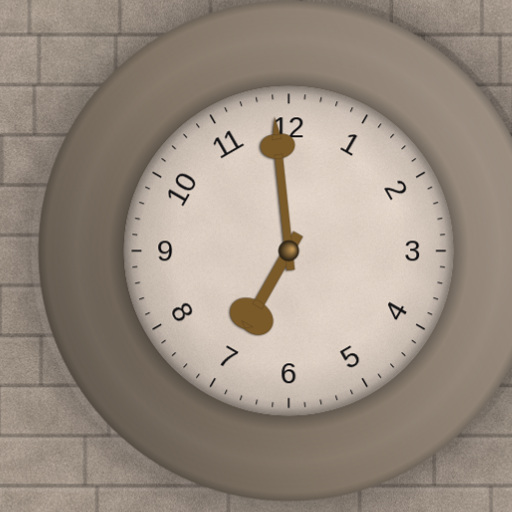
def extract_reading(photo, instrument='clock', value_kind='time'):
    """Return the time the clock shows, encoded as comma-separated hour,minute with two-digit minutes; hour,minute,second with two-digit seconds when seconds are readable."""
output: 6,59
